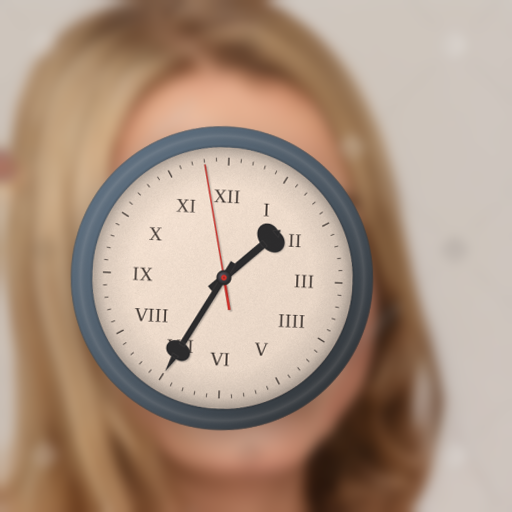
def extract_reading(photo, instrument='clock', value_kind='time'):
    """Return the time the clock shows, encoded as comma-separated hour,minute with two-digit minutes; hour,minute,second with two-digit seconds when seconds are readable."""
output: 1,34,58
